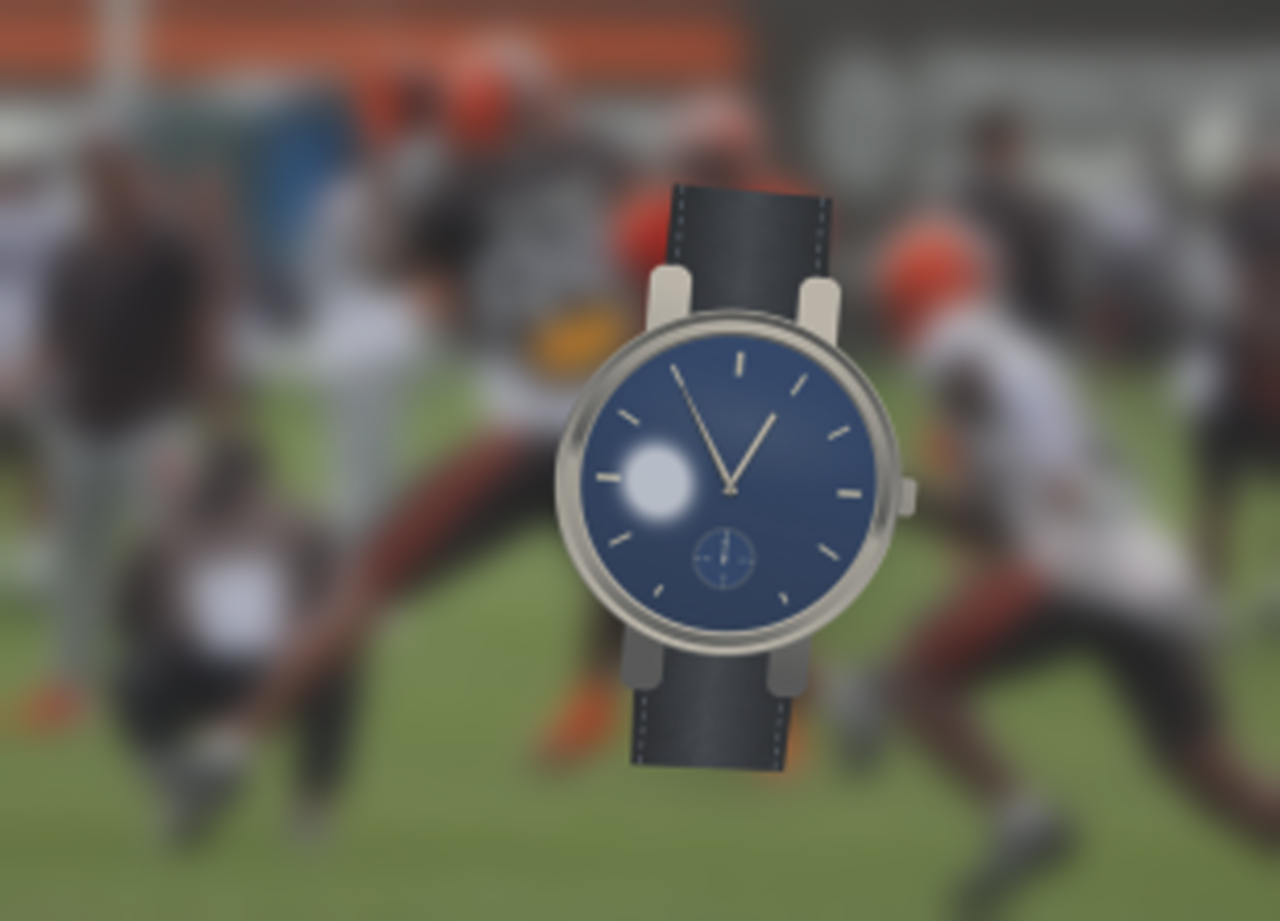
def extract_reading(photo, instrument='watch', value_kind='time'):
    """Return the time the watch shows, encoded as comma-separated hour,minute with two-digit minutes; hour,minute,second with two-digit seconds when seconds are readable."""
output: 12,55
